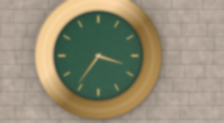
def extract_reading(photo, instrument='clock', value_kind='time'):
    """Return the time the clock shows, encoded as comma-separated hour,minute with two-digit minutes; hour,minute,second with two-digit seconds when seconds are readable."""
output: 3,36
